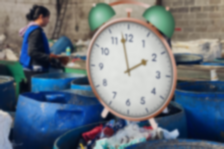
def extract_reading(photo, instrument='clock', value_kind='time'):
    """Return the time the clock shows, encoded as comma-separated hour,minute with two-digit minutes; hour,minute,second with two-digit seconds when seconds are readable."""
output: 1,58
